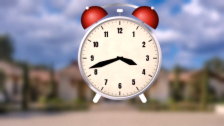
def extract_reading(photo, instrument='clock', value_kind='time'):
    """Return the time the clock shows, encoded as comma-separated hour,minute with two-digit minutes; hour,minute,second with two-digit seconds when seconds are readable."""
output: 3,42
